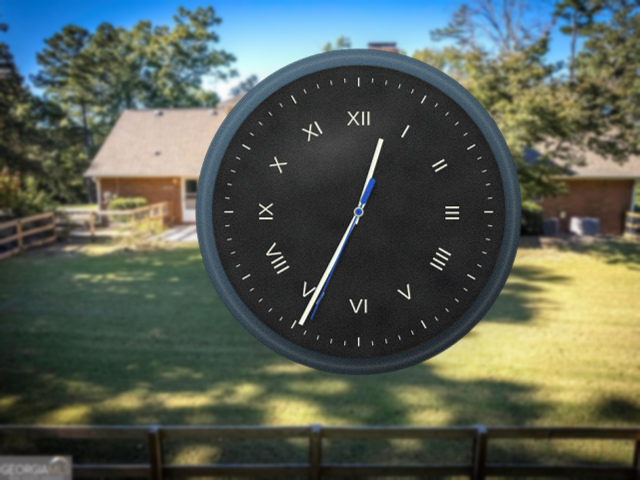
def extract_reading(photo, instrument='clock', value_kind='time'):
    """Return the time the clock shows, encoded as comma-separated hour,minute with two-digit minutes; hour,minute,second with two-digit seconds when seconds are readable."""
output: 12,34,34
